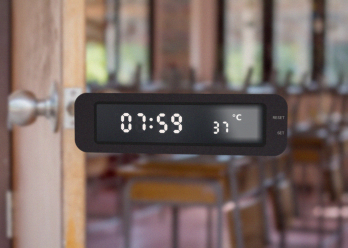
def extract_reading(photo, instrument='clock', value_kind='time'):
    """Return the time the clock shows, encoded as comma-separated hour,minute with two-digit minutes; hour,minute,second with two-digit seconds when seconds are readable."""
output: 7,59
